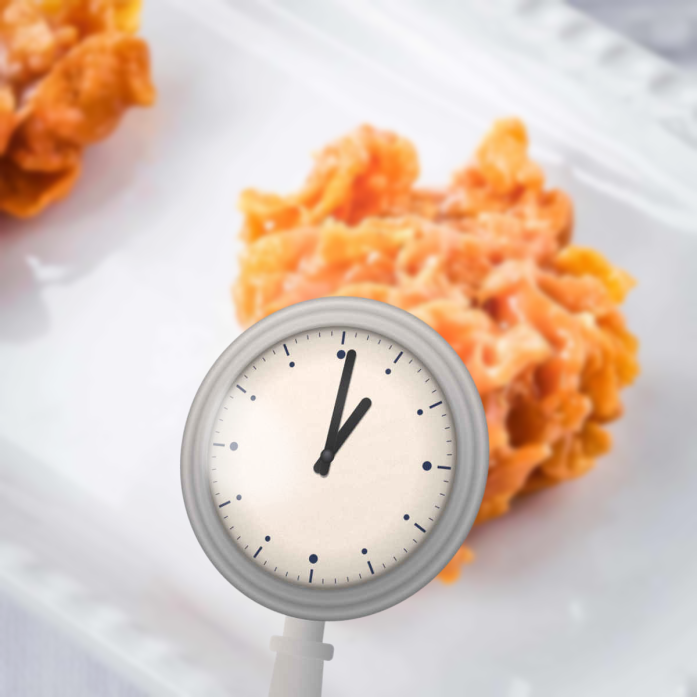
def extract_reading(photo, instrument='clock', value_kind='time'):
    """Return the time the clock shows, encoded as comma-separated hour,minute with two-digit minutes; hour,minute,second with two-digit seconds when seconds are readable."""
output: 1,01
